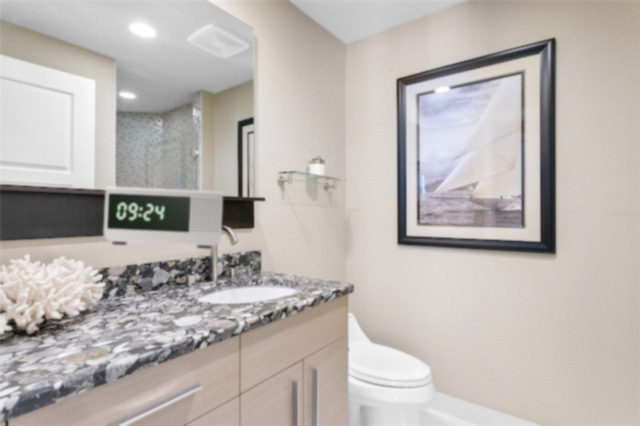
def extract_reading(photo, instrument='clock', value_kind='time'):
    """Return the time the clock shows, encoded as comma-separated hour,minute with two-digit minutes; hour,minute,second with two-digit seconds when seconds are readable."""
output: 9,24
